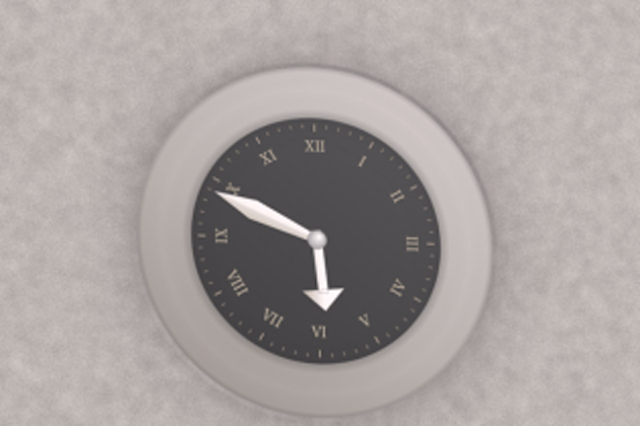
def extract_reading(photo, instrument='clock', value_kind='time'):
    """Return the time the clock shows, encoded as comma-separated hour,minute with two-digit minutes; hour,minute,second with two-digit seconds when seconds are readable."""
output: 5,49
